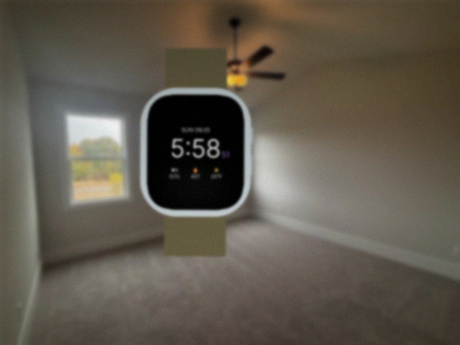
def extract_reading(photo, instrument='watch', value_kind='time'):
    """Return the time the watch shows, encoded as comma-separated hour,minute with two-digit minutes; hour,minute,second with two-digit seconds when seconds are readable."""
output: 5,58
